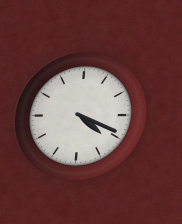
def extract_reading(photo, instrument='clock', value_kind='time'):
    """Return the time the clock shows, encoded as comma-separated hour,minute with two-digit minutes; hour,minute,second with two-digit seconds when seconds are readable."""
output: 4,19
